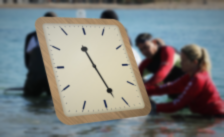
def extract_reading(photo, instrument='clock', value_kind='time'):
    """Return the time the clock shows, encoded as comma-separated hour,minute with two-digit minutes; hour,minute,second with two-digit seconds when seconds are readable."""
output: 11,27
